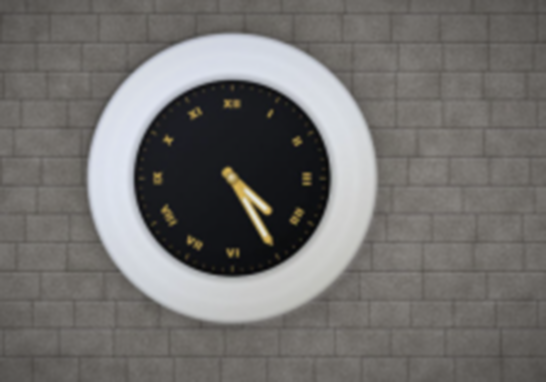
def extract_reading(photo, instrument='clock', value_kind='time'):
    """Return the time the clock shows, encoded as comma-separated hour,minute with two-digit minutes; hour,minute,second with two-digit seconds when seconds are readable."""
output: 4,25
